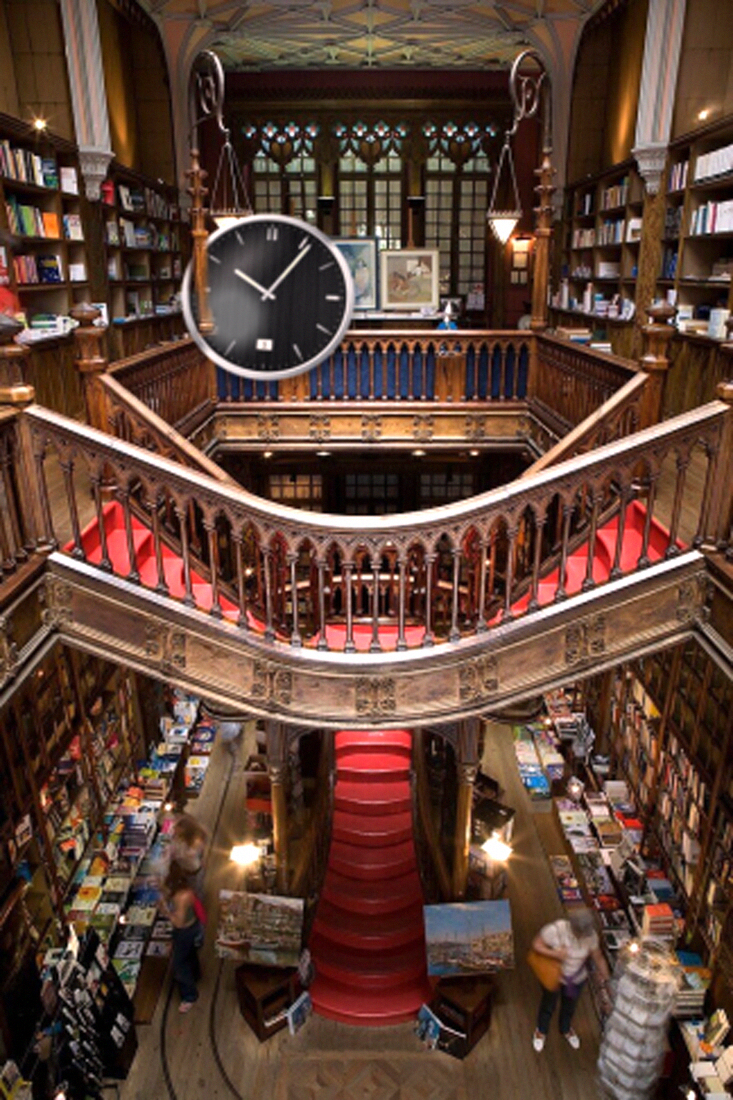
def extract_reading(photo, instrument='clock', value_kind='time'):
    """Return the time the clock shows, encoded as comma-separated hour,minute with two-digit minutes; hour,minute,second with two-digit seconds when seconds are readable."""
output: 10,06
